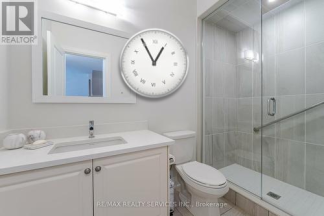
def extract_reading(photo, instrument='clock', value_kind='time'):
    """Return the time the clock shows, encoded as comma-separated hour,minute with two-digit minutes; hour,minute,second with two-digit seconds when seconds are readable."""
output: 12,55
